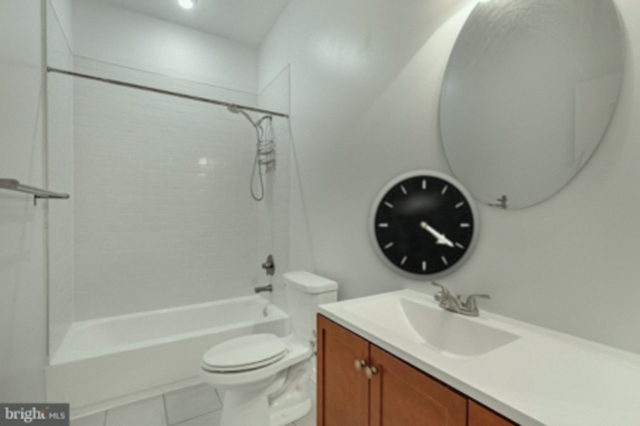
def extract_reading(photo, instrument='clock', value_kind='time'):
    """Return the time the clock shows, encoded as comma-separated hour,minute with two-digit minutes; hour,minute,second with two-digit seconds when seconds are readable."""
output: 4,21
